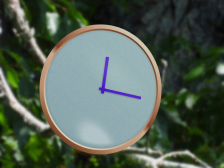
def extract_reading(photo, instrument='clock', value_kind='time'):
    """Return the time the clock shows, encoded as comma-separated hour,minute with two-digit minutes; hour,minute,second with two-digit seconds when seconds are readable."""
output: 12,17
